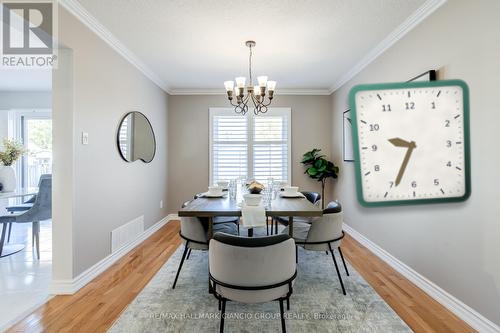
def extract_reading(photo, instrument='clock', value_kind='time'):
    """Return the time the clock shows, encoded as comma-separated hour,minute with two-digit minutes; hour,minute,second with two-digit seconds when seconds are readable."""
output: 9,34
